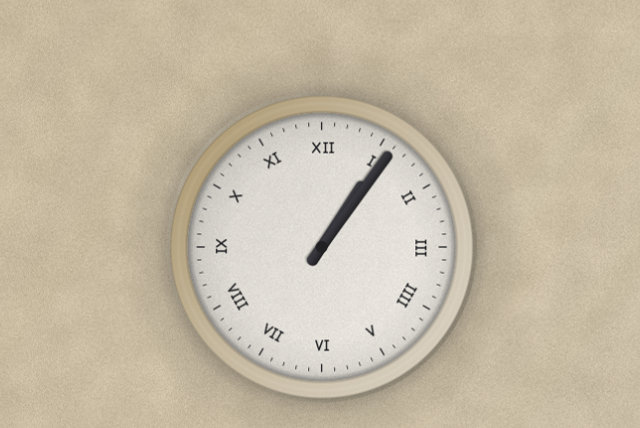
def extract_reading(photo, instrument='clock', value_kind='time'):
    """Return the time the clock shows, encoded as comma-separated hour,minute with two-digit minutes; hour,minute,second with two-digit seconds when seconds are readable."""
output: 1,06
